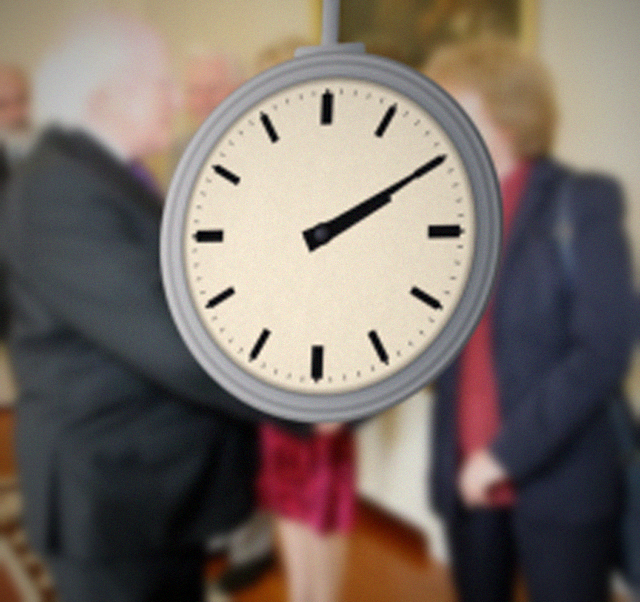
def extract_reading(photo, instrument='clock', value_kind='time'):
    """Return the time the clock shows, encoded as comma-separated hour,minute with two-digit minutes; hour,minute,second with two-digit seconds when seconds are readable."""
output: 2,10
